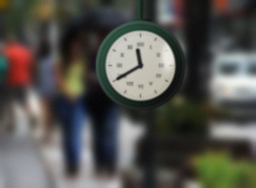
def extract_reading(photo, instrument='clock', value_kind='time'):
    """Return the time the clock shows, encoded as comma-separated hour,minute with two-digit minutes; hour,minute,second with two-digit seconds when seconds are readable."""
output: 11,40
